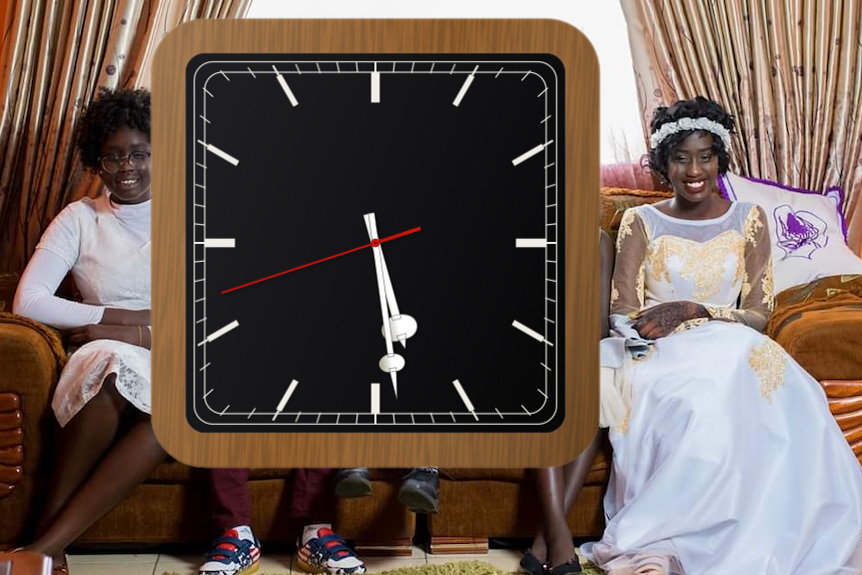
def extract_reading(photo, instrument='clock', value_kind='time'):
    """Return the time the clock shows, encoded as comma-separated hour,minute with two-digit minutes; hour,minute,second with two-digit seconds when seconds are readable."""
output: 5,28,42
